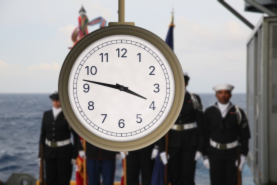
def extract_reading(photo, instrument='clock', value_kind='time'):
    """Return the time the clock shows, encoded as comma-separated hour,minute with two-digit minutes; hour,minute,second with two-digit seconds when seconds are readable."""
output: 3,47
